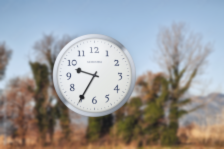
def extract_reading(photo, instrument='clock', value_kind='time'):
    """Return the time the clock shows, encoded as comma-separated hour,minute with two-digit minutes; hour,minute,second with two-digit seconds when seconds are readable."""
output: 9,35
